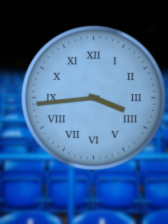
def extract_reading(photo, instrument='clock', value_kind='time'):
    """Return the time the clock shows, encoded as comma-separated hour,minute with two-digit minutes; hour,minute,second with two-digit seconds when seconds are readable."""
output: 3,44
